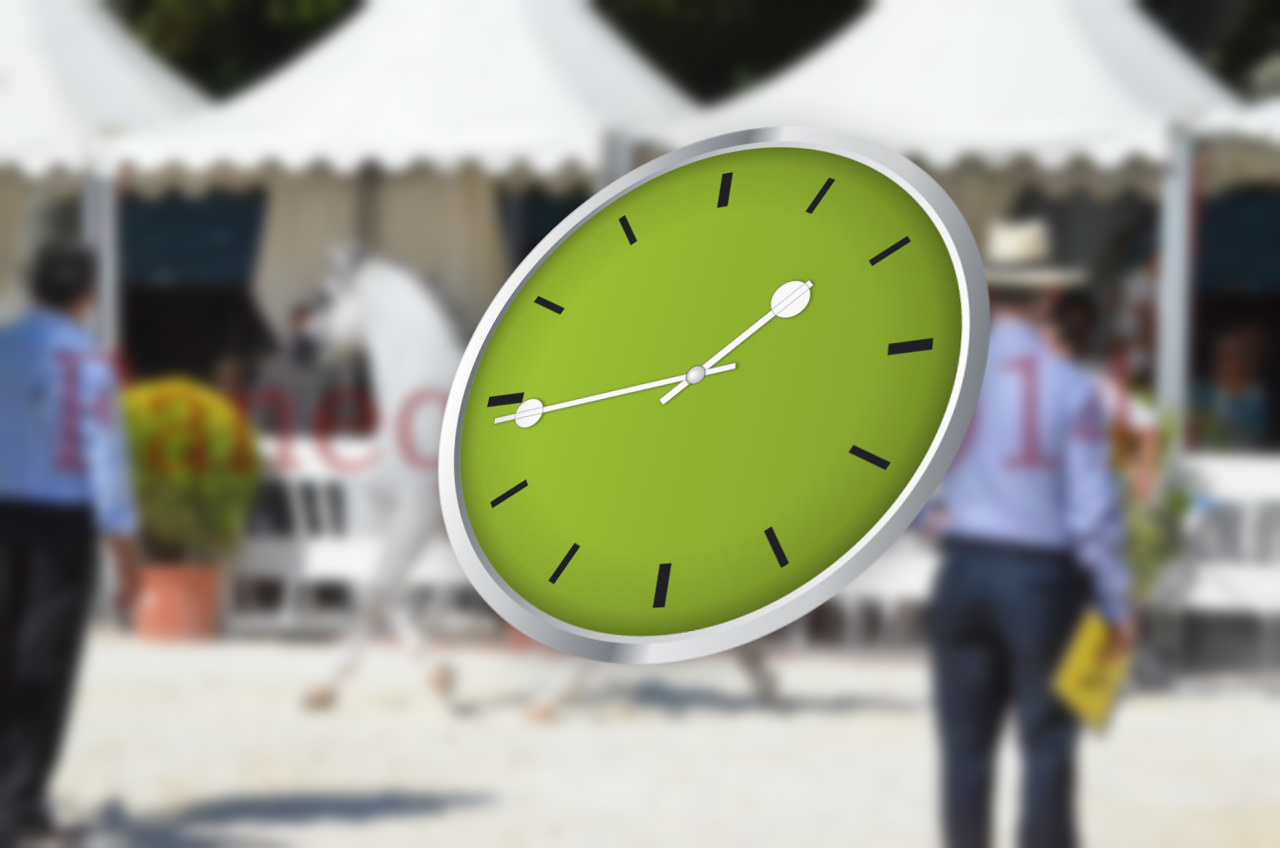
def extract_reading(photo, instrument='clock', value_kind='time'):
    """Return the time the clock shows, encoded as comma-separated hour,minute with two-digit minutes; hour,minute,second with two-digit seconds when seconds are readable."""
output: 1,44
